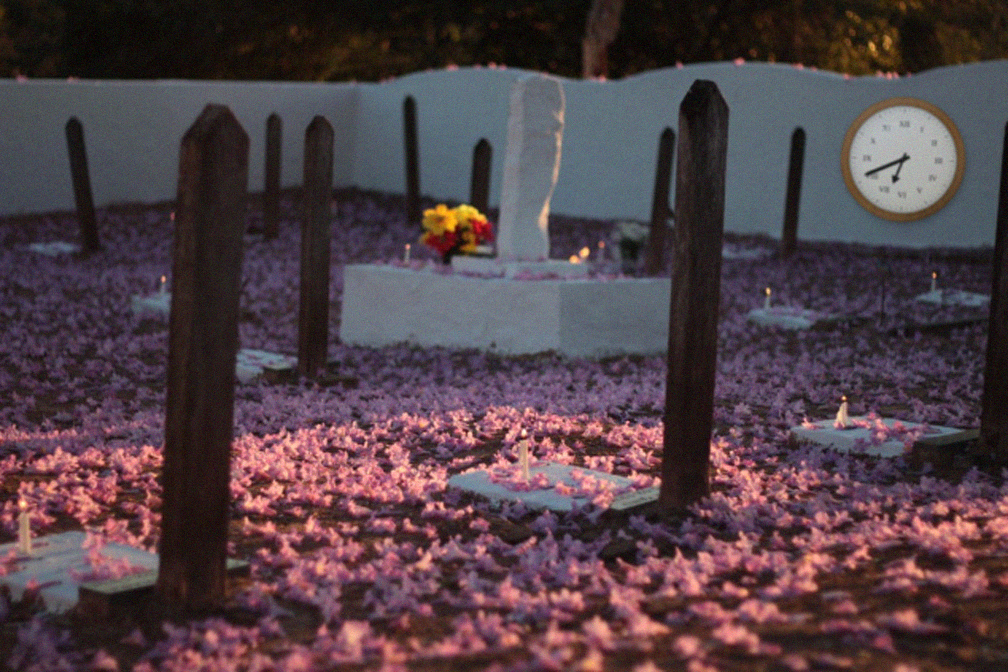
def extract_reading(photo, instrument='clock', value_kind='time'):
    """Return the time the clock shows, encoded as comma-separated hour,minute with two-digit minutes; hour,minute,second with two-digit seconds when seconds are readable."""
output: 6,41
